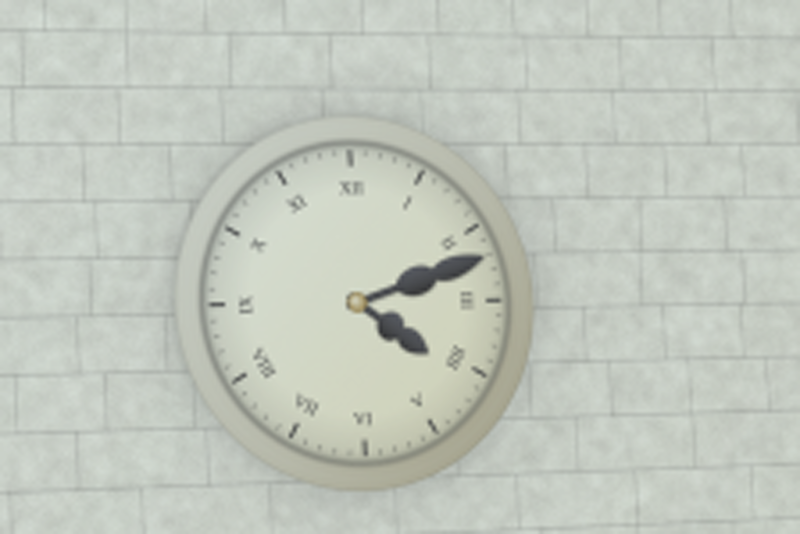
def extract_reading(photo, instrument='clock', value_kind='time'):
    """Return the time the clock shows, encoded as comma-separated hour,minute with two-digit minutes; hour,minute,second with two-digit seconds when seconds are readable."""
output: 4,12
